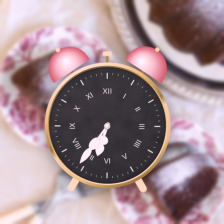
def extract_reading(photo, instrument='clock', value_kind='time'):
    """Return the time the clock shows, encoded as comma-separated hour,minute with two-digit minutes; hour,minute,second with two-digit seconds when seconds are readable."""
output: 6,36
